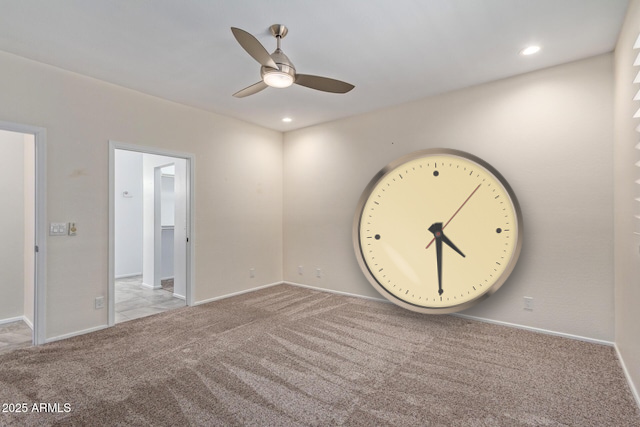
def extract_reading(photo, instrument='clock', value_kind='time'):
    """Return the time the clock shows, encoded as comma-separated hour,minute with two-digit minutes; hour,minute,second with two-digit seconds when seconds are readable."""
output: 4,30,07
